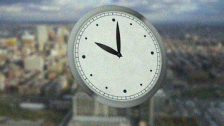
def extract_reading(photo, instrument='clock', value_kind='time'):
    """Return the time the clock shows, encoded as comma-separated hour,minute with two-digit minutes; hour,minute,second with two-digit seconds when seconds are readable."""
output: 10,01
